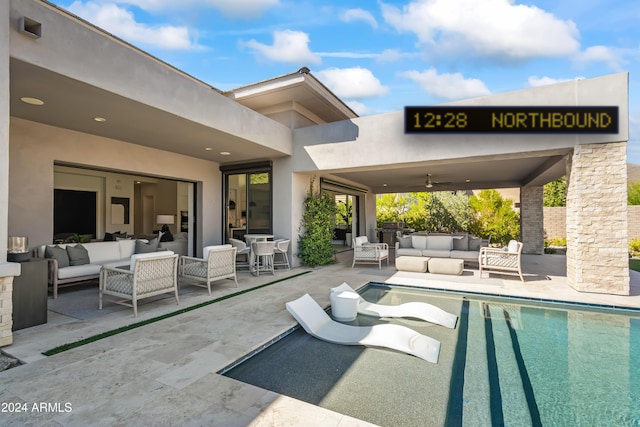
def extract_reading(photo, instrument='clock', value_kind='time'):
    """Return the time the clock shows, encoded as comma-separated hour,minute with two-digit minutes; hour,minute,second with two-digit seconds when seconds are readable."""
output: 12,28
